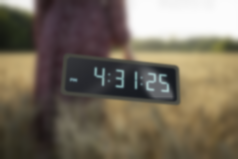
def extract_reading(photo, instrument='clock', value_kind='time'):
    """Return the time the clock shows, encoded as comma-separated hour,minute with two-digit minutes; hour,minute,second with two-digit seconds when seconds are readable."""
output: 4,31,25
